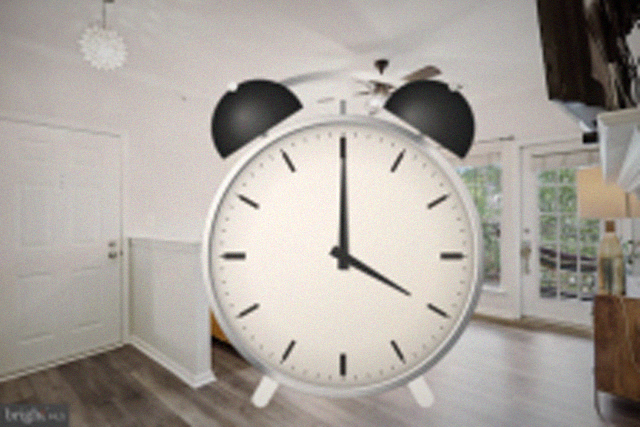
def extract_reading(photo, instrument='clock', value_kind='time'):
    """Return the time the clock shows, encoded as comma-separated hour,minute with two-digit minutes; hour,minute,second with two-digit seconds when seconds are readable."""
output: 4,00
